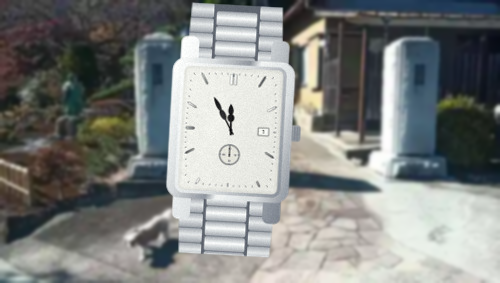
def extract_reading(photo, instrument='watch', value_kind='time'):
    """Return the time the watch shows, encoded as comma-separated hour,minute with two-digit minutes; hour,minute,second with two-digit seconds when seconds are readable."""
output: 11,55
